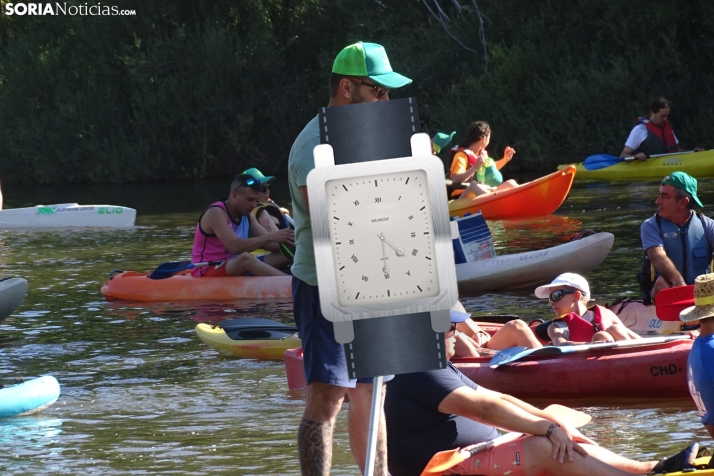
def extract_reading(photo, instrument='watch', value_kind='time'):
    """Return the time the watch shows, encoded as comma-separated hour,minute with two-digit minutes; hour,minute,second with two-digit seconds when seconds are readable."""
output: 4,30
